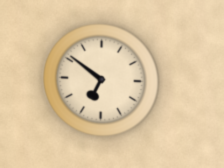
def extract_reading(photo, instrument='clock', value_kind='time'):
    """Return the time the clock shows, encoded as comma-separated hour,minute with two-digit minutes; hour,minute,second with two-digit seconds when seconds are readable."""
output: 6,51
